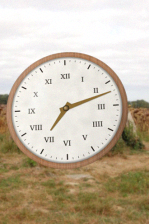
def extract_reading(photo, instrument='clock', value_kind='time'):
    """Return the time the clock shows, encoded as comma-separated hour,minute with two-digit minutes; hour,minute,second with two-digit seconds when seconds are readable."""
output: 7,12
